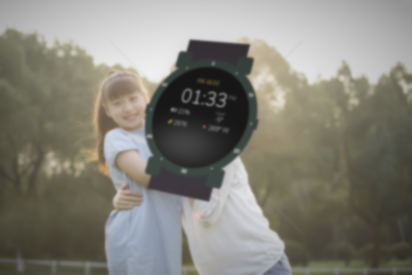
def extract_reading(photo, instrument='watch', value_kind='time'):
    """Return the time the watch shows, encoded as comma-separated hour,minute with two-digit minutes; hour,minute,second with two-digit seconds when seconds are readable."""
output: 1,33
